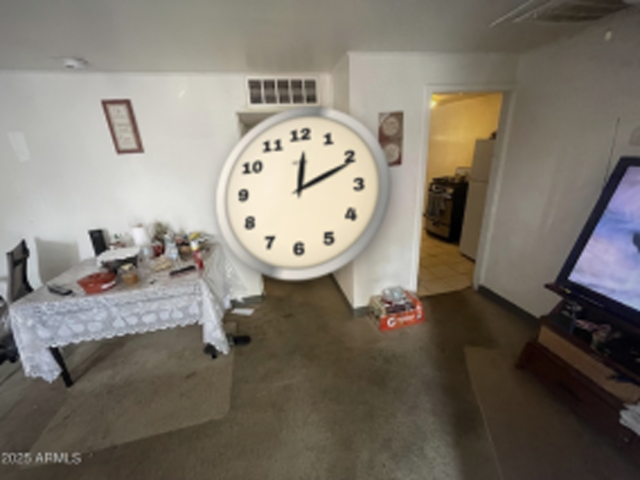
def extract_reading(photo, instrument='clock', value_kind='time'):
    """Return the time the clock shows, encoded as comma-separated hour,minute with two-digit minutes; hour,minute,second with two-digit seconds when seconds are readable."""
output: 12,11
